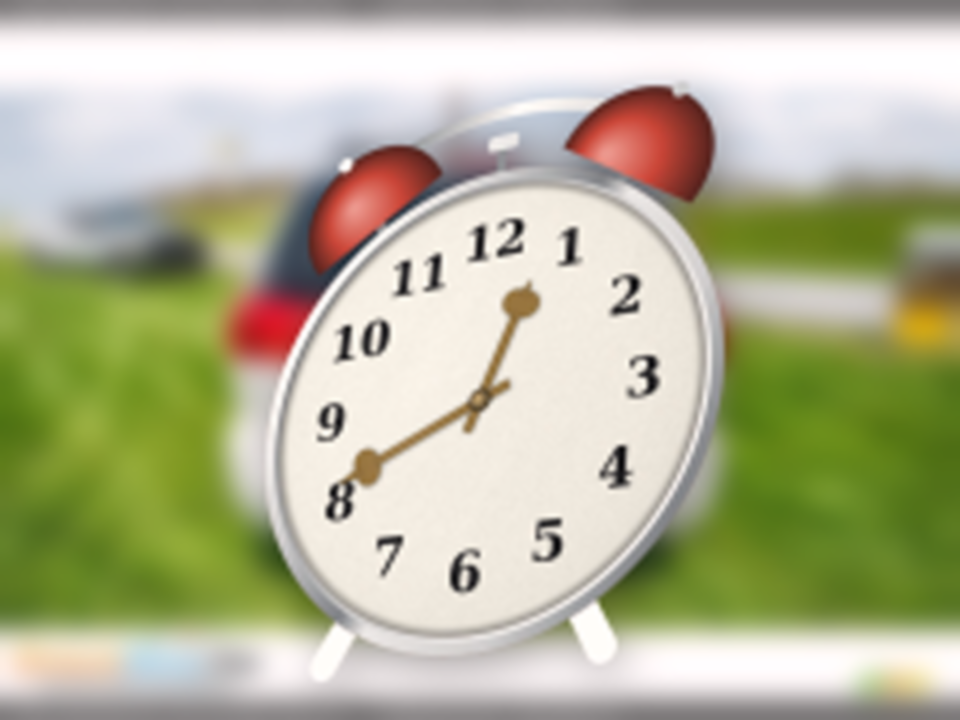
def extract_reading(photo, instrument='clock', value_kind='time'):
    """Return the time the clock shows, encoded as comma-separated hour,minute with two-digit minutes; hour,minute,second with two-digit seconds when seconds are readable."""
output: 12,41
